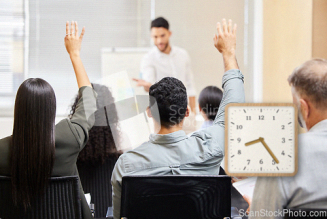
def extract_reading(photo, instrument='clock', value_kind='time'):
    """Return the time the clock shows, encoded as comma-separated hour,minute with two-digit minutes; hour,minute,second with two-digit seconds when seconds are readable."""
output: 8,24
